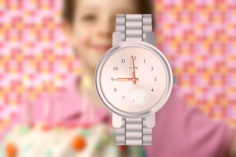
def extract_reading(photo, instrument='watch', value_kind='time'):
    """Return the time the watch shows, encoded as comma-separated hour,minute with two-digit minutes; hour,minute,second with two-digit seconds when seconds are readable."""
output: 8,59
